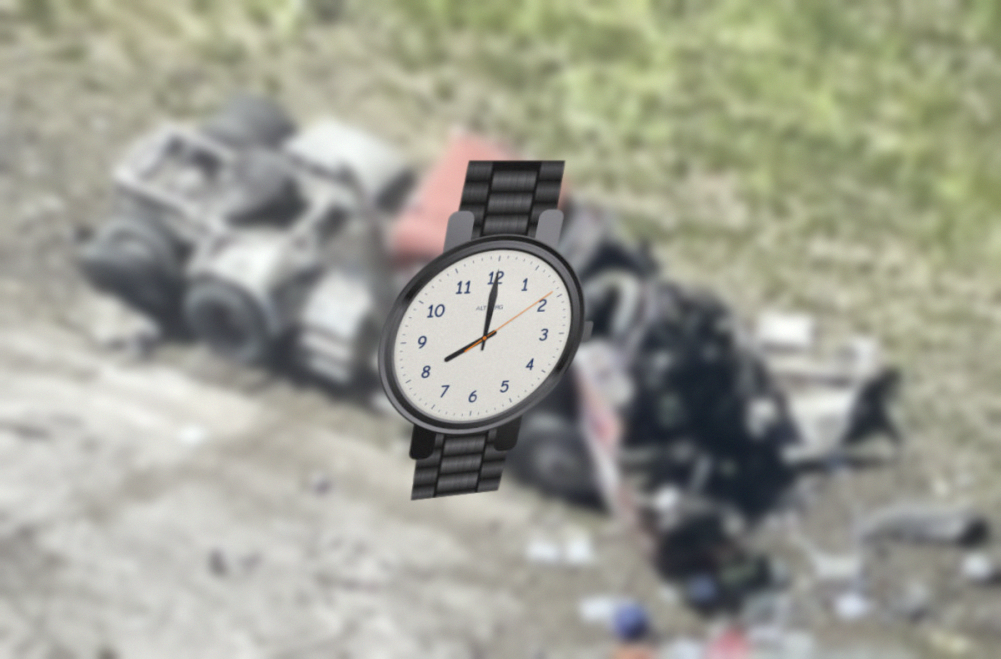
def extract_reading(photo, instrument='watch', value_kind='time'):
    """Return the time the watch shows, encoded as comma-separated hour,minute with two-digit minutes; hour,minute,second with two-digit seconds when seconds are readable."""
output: 8,00,09
